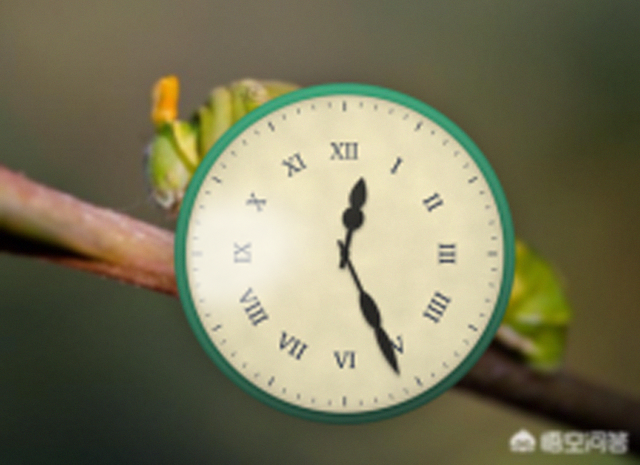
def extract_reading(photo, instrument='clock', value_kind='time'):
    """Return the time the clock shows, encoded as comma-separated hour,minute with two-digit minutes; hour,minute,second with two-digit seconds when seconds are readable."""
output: 12,26
